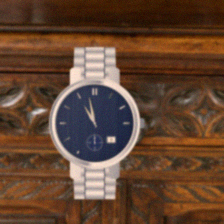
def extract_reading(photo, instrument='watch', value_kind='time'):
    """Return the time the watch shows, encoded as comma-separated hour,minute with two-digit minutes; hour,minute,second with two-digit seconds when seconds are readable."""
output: 10,58
